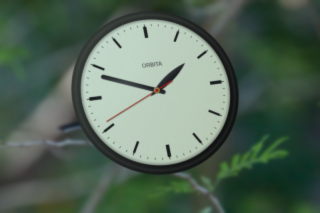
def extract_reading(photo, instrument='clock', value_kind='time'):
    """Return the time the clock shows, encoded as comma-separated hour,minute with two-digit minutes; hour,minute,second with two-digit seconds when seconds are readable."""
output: 1,48,41
